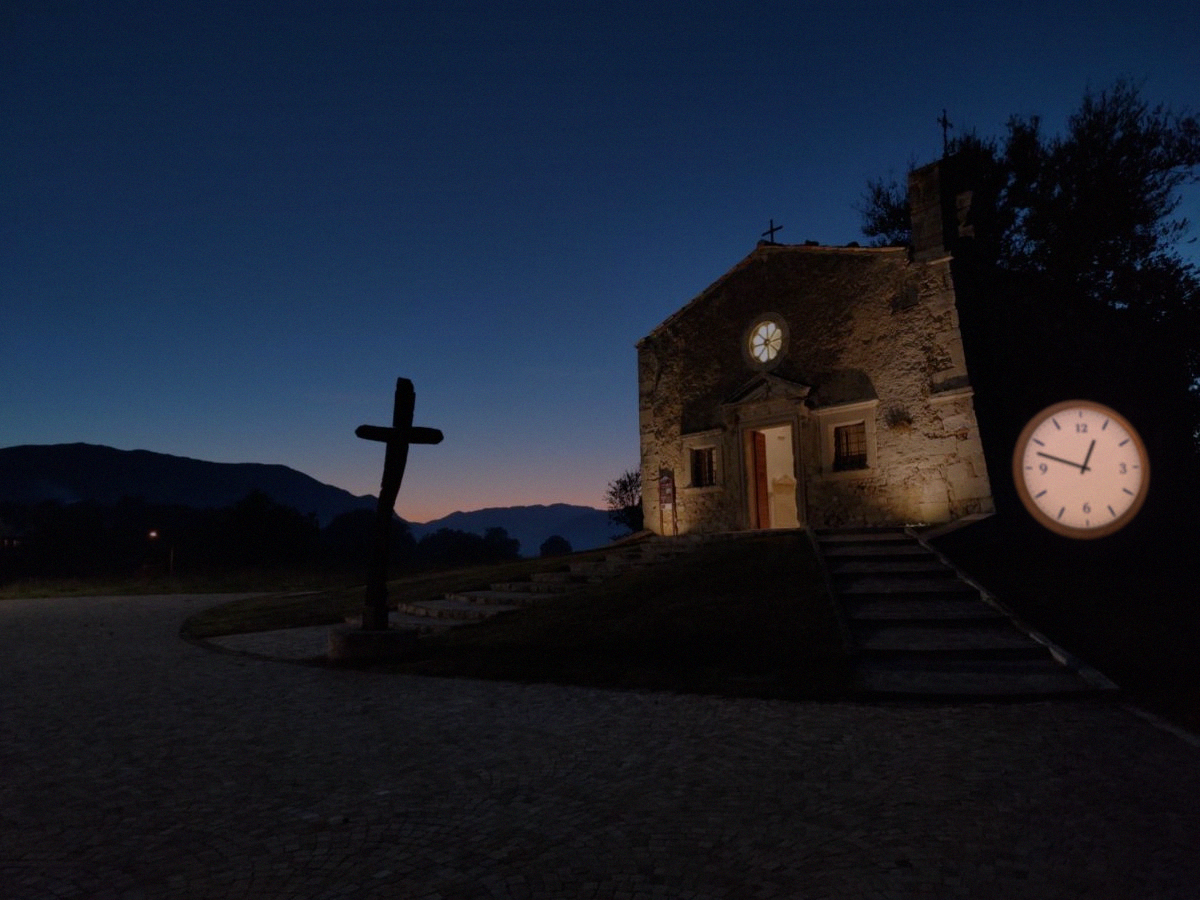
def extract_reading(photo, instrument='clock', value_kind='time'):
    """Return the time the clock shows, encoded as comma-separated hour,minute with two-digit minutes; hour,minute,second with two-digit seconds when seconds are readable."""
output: 12,48
